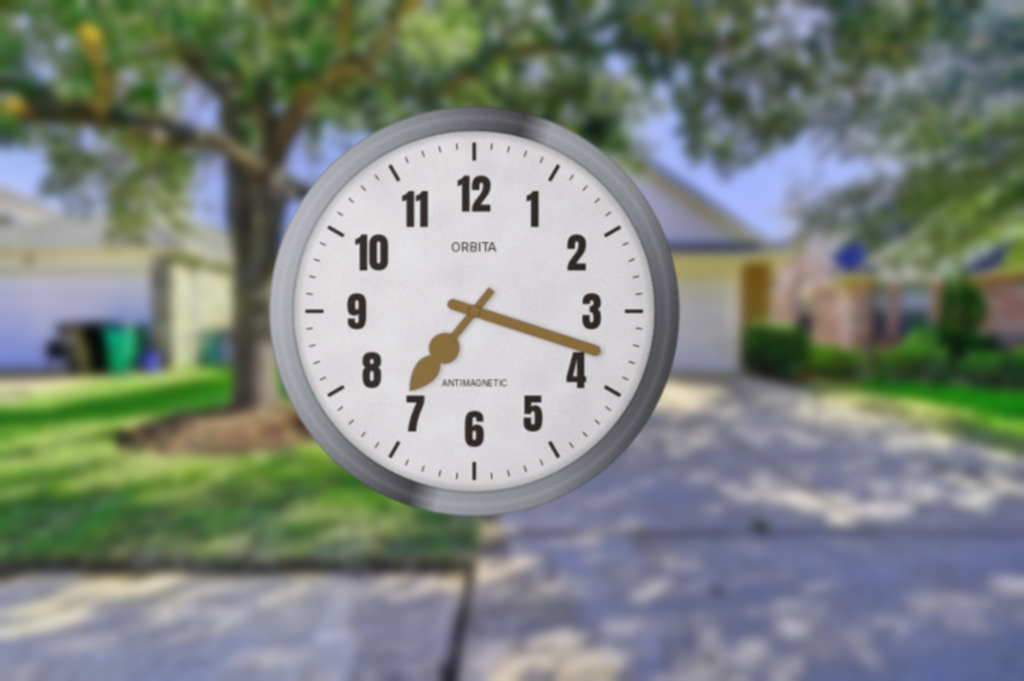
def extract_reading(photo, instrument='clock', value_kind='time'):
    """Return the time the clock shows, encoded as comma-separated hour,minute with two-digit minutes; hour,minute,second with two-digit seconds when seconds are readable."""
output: 7,18
